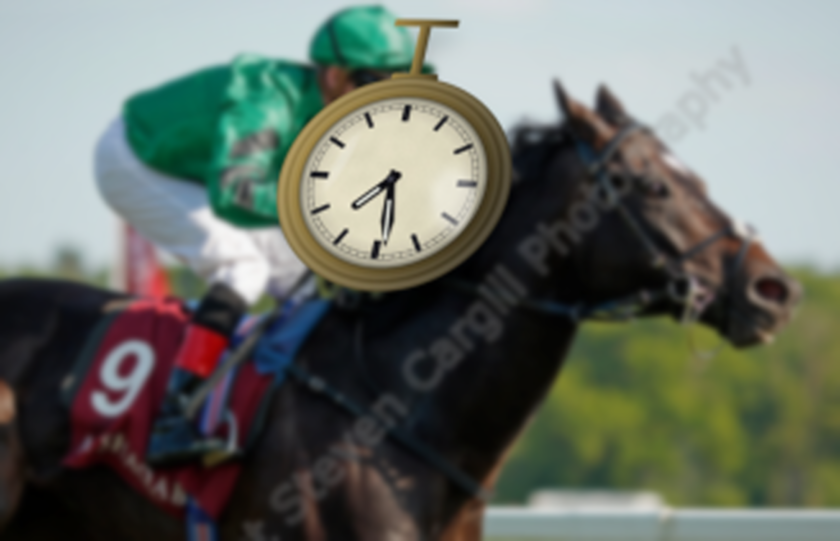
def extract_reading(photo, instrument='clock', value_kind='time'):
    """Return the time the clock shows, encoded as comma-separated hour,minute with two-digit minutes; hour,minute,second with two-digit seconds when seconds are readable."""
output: 7,29
